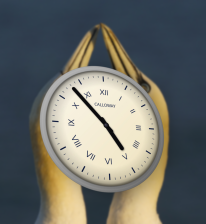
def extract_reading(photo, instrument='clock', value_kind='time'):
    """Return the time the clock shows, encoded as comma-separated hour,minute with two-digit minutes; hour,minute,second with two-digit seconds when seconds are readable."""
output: 4,53
